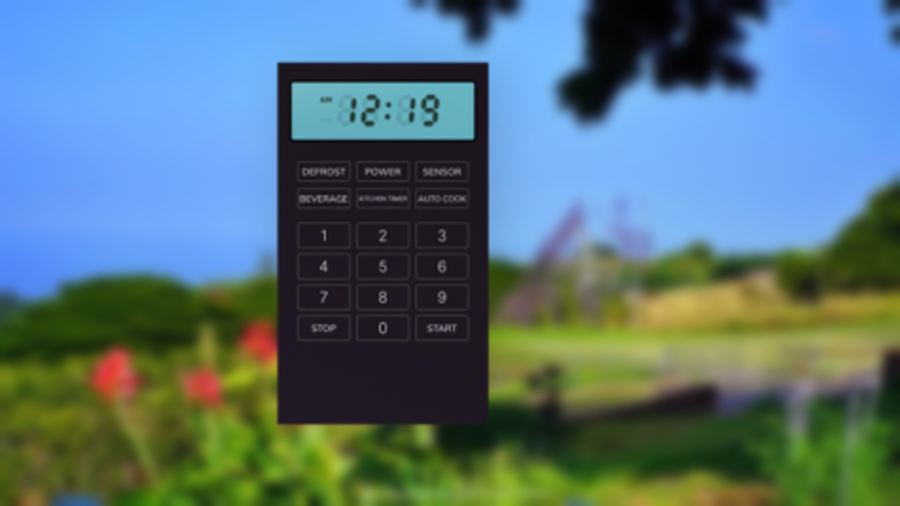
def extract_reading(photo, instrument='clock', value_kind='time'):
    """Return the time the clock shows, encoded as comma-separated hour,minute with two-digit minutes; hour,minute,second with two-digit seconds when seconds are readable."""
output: 12,19
